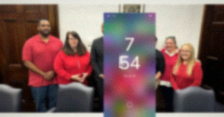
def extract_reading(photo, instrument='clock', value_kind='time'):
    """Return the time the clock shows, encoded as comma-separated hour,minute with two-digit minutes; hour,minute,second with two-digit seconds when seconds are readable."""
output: 7,54
